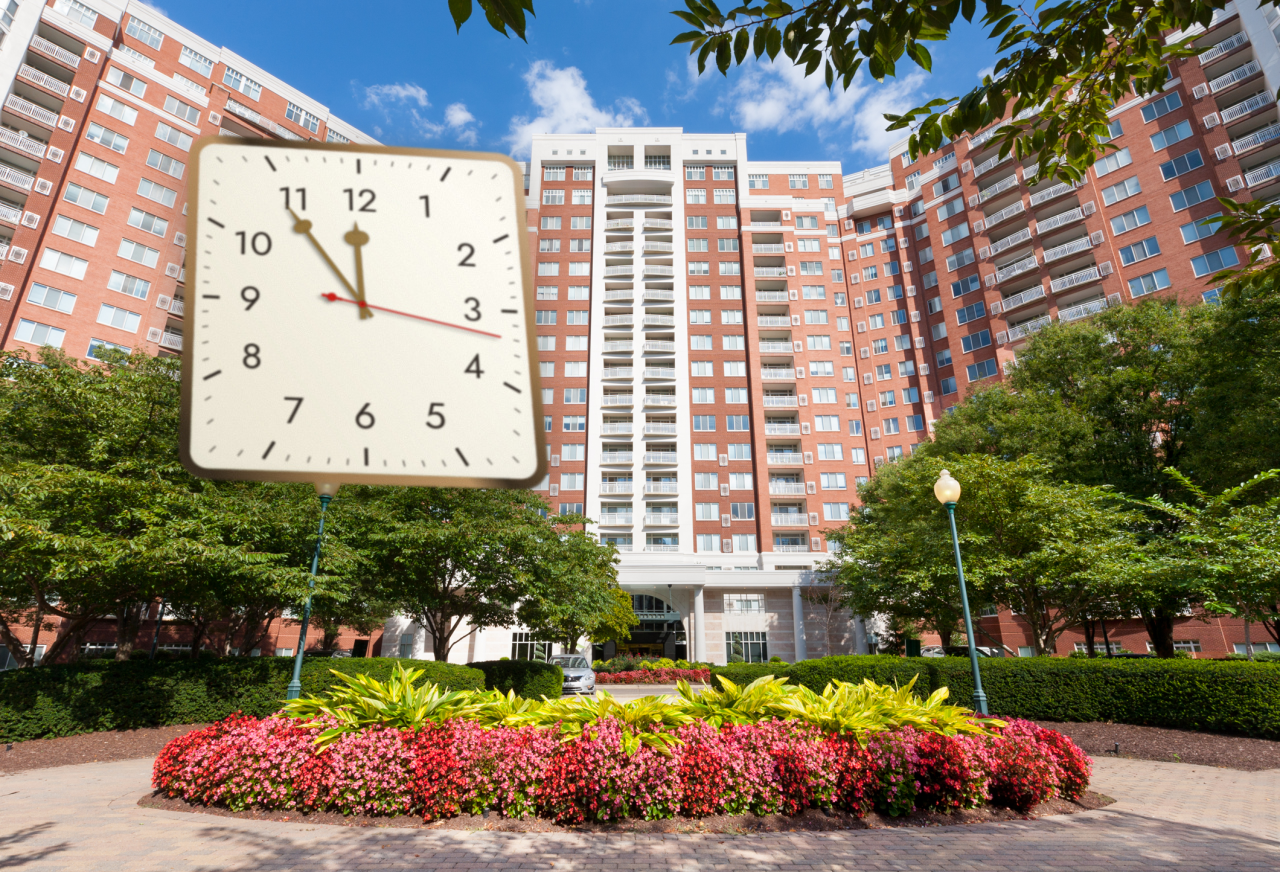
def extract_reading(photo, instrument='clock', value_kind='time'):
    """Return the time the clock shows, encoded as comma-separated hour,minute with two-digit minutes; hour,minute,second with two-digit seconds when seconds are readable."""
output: 11,54,17
